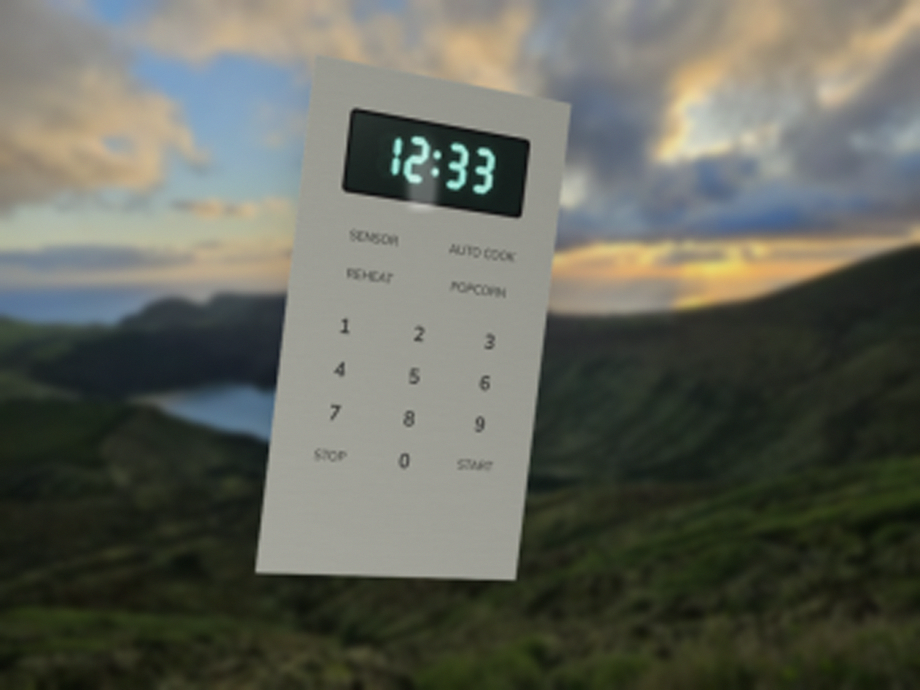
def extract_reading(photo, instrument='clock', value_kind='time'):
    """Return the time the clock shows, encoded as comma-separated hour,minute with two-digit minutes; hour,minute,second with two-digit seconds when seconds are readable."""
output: 12,33
